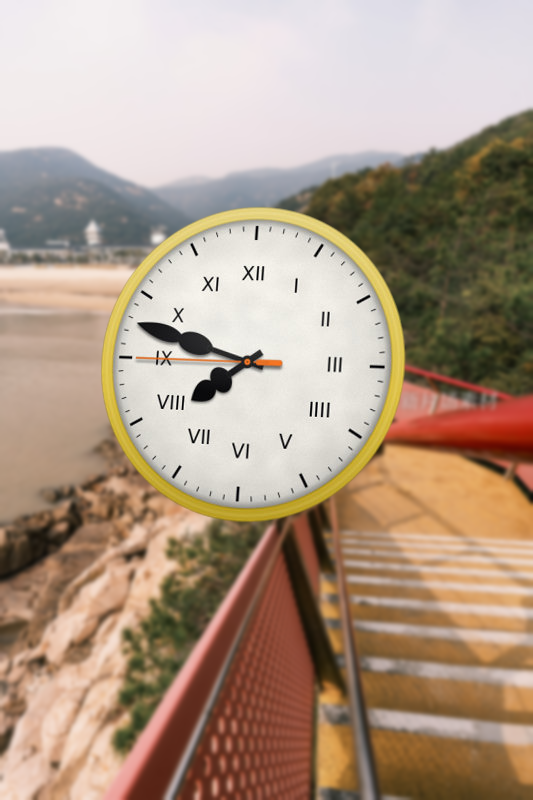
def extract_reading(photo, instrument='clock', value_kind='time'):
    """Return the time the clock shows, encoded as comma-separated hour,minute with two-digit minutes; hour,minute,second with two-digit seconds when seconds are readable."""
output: 7,47,45
